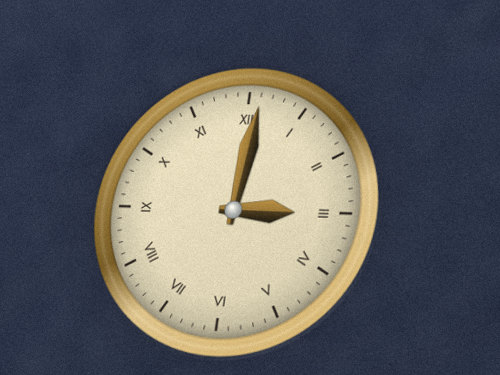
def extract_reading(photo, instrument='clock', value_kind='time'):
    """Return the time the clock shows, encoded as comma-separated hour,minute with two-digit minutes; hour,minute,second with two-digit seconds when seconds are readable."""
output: 3,01
